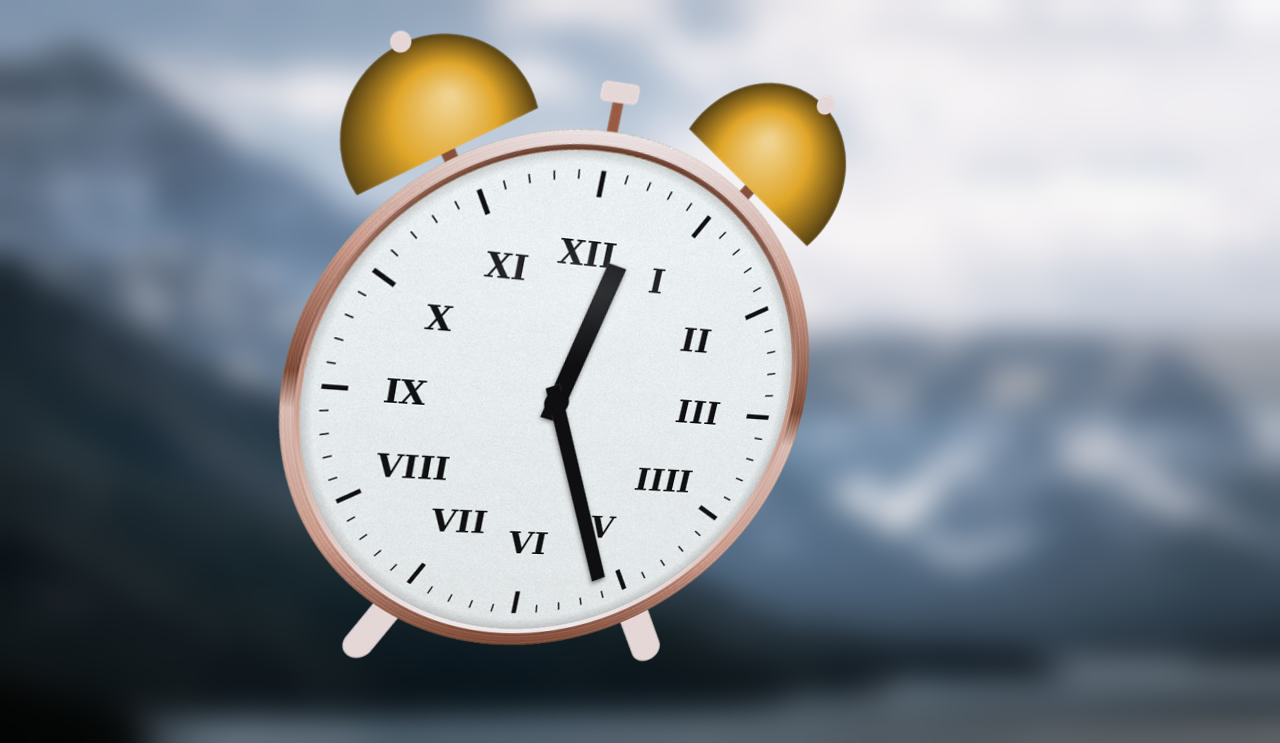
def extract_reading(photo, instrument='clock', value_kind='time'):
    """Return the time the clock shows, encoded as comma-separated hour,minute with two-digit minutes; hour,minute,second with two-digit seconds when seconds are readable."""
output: 12,26
